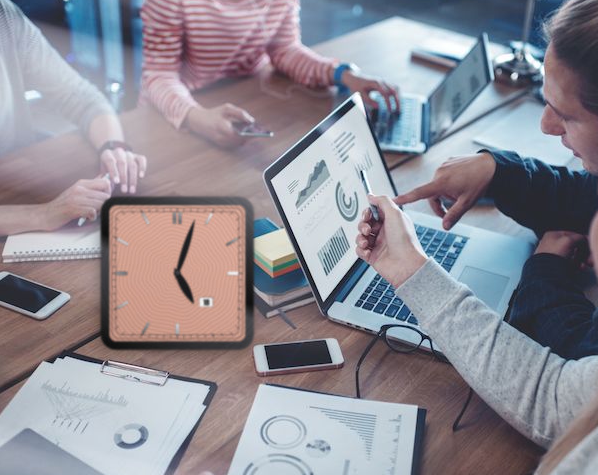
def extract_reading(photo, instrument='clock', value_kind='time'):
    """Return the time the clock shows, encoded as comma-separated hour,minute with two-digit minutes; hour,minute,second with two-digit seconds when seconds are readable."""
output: 5,03
